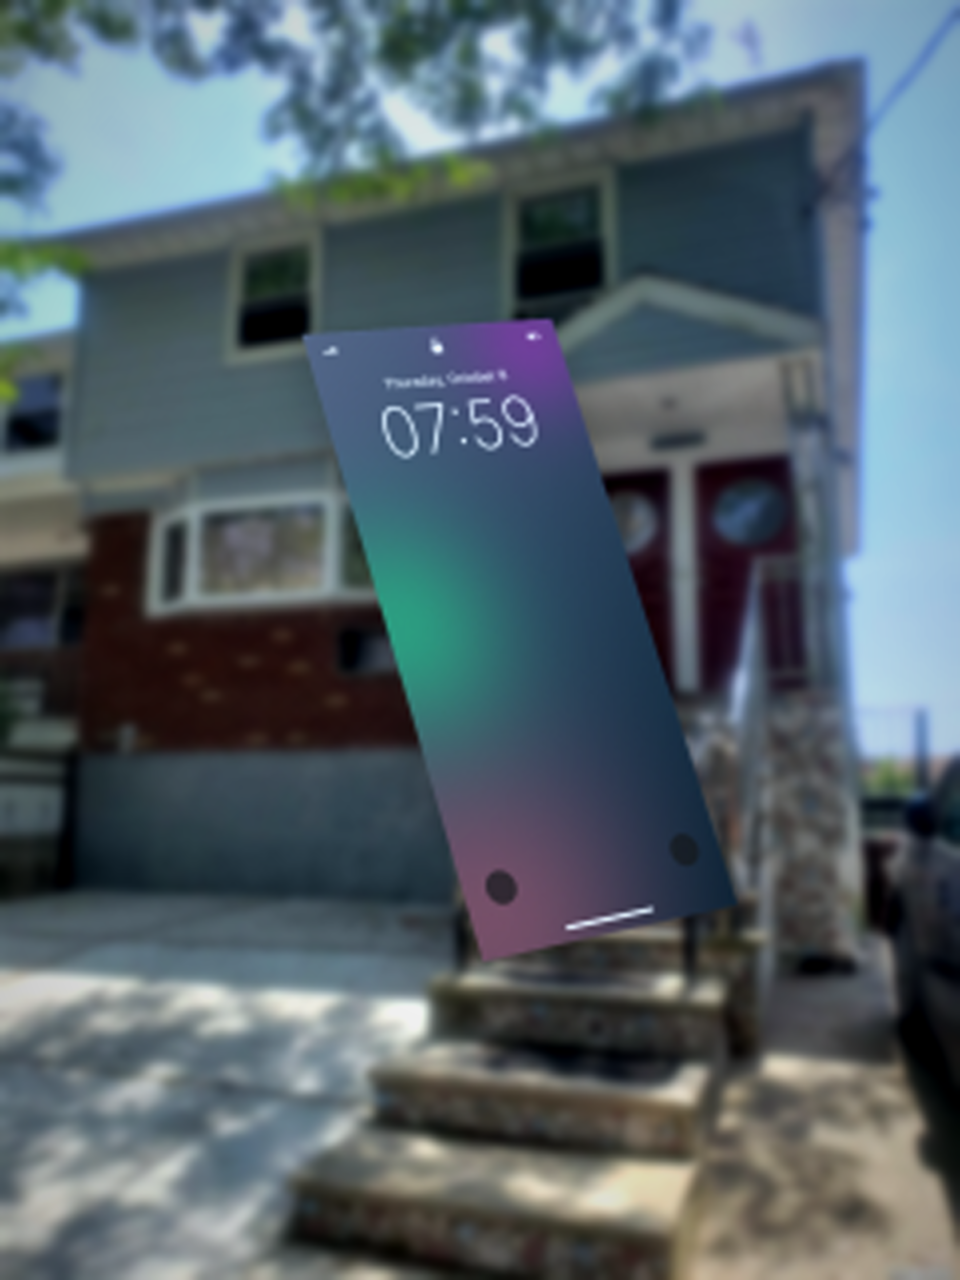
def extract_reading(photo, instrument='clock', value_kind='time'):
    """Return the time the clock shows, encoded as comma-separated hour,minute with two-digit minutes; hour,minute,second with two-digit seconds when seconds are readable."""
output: 7,59
